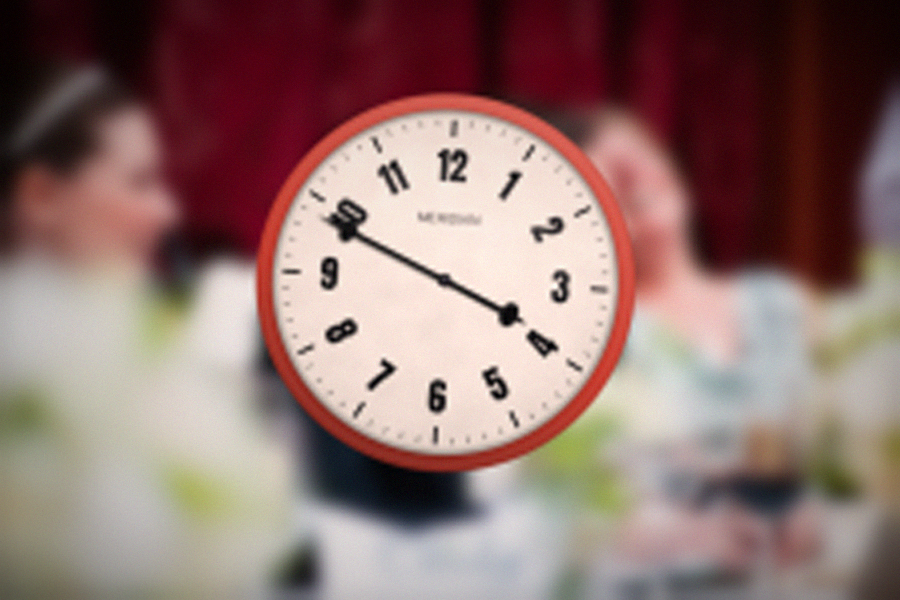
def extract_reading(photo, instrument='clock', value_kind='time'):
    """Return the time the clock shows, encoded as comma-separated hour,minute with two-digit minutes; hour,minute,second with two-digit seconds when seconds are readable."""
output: 3,49
